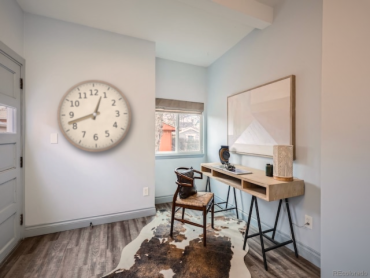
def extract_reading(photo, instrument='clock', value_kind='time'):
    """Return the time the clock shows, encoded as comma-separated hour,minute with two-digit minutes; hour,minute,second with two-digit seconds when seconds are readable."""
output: 12,42
